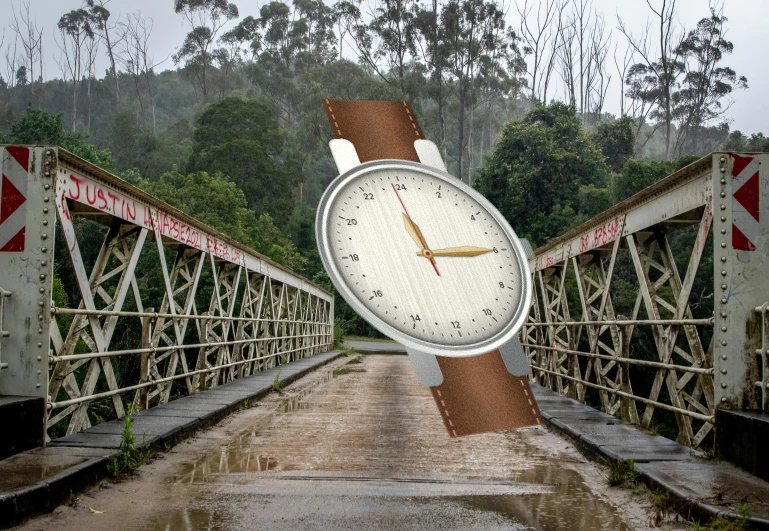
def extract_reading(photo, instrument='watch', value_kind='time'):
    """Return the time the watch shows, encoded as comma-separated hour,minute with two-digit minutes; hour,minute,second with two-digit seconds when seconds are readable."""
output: 23,14,59
